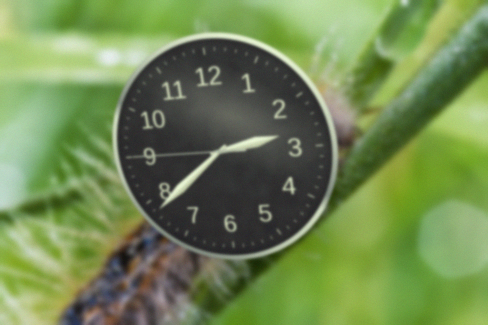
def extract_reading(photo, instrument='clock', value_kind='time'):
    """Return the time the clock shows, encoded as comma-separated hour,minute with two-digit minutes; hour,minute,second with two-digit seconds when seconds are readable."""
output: 2,38,45
